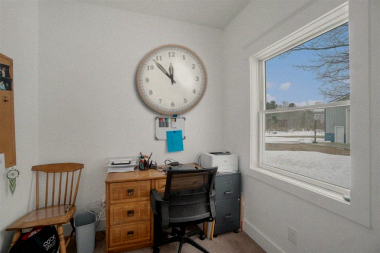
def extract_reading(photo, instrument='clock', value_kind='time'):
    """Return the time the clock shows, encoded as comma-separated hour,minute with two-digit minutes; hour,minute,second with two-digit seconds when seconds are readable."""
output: 11,53
